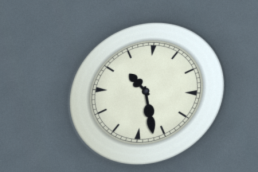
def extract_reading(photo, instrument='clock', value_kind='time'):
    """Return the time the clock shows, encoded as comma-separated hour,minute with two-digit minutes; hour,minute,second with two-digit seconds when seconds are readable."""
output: 10,27
